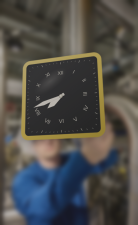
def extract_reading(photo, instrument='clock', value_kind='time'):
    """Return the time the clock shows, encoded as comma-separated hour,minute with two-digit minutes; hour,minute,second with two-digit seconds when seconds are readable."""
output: 7,42
